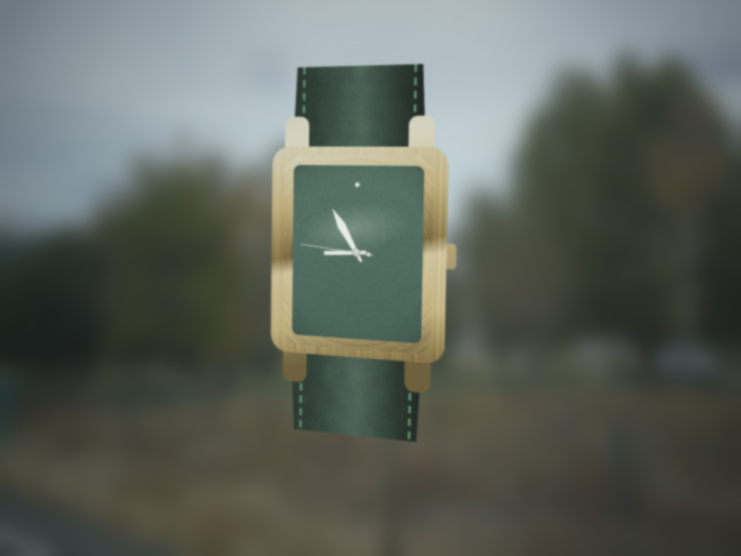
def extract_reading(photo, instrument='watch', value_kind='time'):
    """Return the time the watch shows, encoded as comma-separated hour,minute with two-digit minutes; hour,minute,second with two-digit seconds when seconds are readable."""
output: 8,54,46
